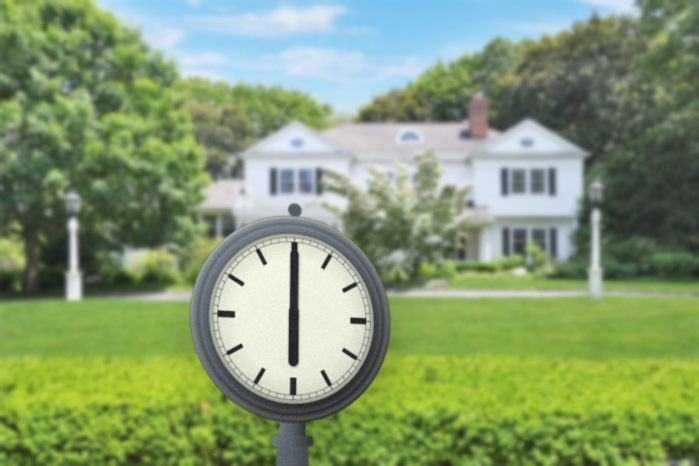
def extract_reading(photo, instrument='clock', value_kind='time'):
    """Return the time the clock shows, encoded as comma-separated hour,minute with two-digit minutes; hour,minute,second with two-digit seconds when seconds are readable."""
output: 6,00
